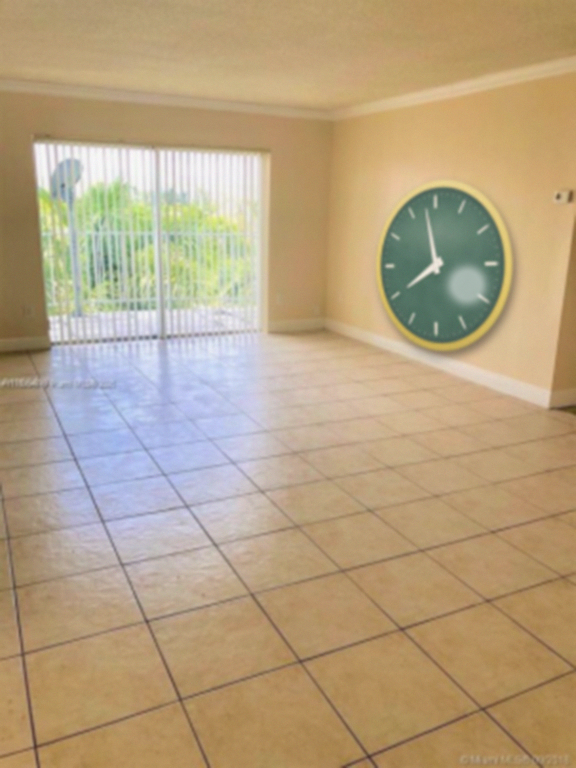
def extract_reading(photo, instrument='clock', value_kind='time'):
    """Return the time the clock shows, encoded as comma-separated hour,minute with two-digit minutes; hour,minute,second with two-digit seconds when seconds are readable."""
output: 7,58
